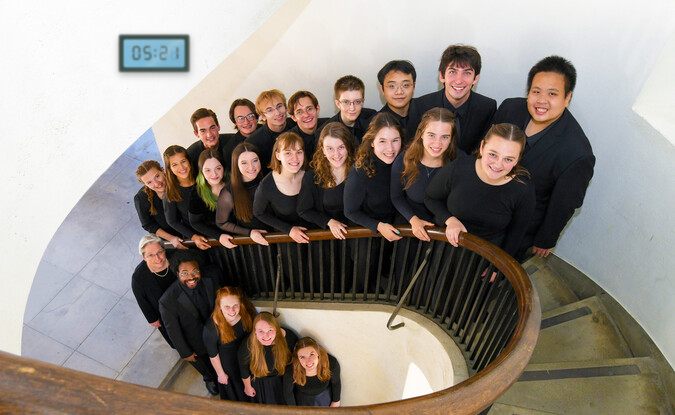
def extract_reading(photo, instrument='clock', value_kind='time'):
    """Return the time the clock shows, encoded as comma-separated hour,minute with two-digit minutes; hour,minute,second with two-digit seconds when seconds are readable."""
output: 5,21
